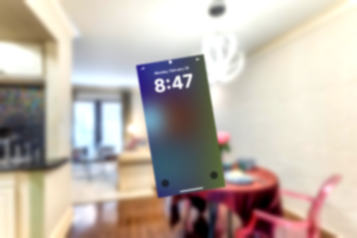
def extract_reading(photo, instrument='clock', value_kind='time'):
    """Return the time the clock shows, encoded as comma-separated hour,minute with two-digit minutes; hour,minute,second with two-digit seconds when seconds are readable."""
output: 8,47
